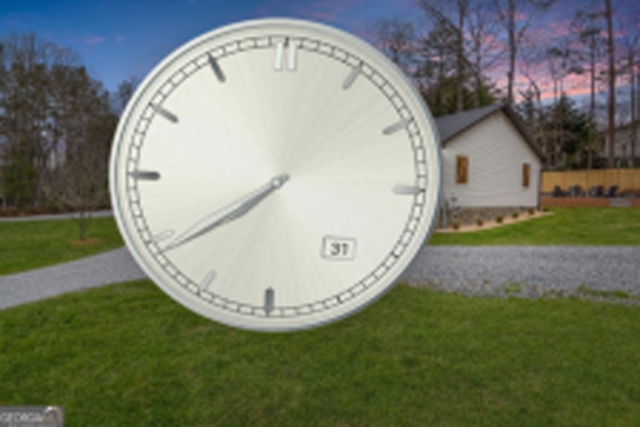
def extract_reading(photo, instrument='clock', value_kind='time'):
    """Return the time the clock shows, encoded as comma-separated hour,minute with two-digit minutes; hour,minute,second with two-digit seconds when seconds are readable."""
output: 7,39
